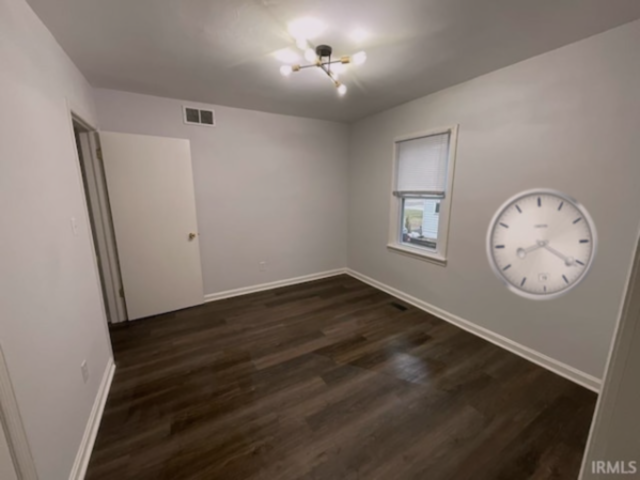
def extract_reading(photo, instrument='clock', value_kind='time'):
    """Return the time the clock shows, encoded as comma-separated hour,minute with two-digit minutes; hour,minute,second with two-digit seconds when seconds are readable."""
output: 8,21
